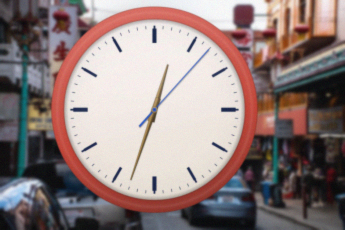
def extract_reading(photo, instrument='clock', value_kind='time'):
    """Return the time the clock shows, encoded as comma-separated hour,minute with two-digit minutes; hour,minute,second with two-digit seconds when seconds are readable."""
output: 12,33,07
